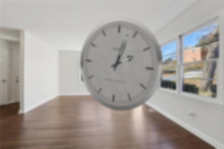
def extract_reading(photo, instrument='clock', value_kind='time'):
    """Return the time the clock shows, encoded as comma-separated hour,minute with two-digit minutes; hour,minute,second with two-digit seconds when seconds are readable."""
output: 2,03
